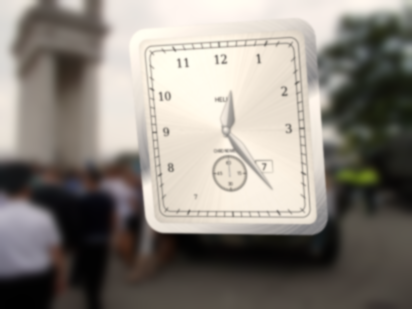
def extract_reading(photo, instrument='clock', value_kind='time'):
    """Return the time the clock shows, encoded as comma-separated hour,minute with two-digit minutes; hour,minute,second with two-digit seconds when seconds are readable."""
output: 12,24
